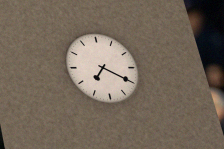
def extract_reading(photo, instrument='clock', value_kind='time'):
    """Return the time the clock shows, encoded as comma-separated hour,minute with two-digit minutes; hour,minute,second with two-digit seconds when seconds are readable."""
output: 7,20
